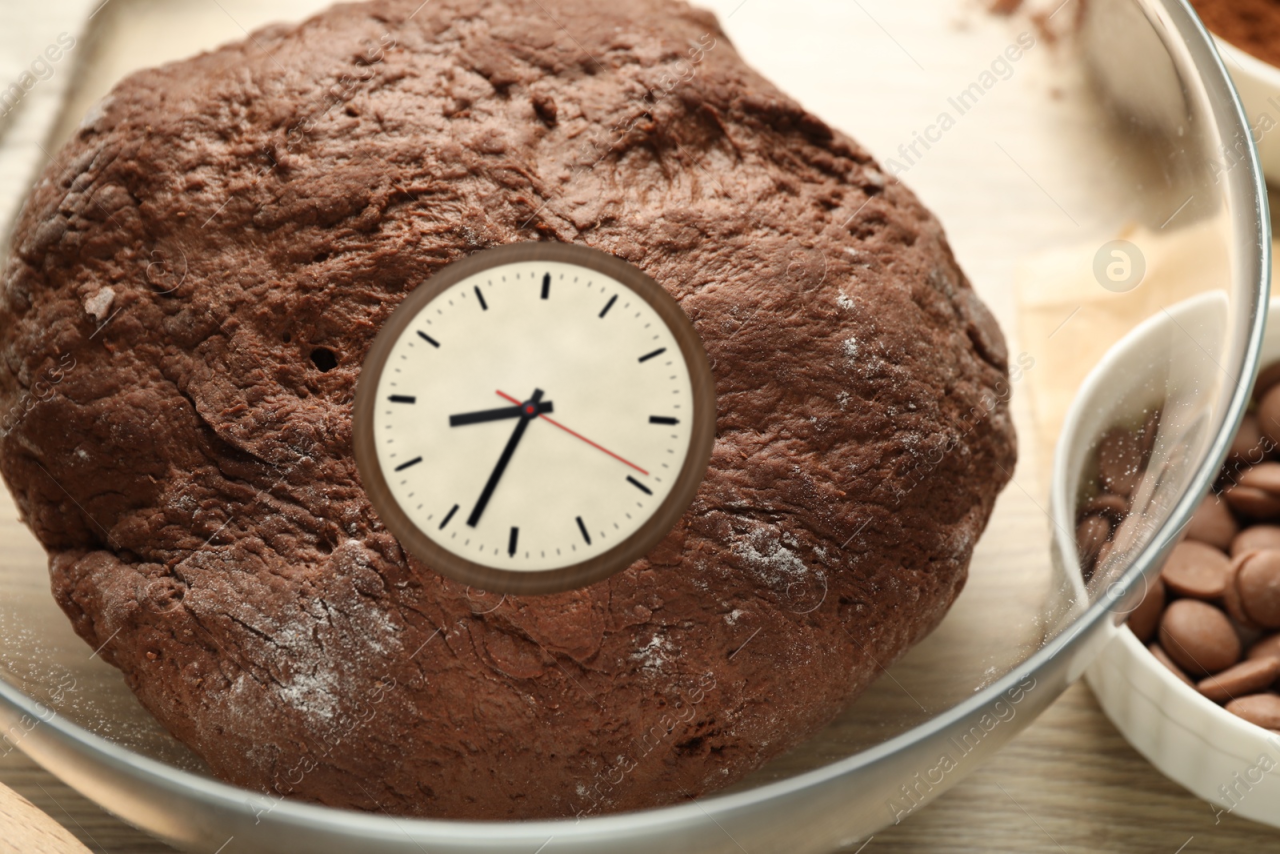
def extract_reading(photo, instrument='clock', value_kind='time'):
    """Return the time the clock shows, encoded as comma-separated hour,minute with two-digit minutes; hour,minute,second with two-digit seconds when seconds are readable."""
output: 8,33,19
